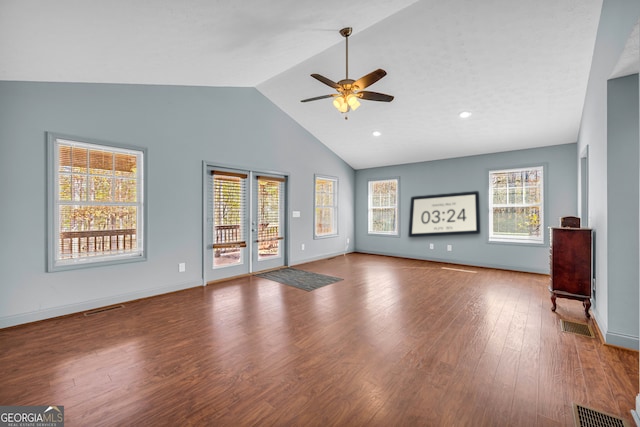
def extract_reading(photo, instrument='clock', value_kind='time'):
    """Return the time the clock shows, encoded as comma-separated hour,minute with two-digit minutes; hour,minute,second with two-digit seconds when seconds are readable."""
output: 3,24
